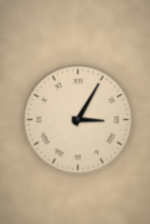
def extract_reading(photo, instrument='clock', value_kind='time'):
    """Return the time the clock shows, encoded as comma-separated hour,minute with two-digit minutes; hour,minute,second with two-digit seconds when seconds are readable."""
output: 3,05
